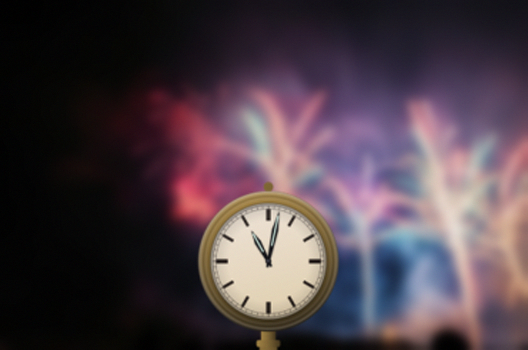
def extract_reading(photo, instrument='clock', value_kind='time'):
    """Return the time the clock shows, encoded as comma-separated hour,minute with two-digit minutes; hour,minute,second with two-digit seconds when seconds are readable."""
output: 11,02
